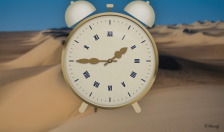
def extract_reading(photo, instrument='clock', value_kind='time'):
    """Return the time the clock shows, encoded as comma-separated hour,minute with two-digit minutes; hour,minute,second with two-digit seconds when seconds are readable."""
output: 1,45
